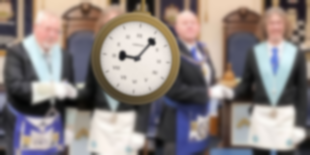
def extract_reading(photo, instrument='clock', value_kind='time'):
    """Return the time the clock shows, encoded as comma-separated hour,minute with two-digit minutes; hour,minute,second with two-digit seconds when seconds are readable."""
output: 9,06
